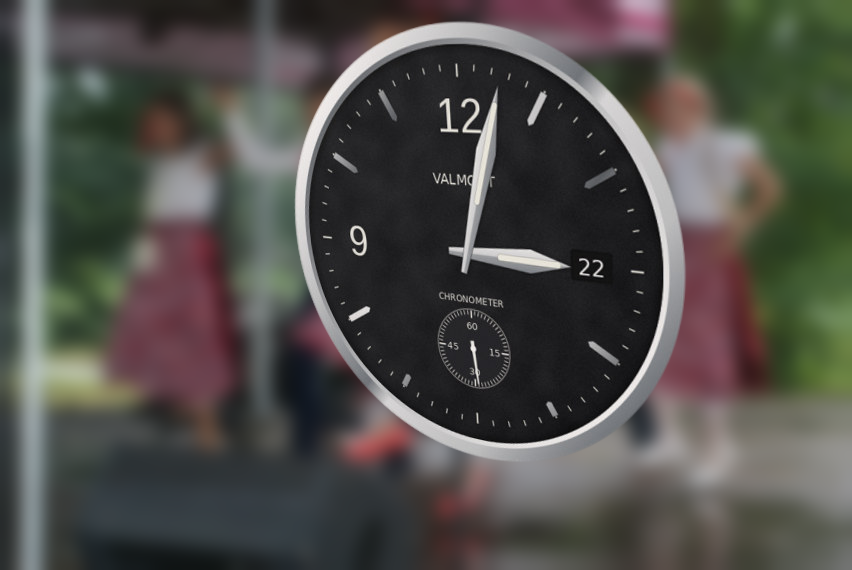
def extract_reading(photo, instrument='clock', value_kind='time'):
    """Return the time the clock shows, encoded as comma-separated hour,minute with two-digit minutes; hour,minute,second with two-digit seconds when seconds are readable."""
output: 3,02,29
